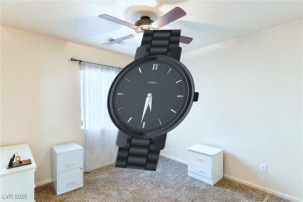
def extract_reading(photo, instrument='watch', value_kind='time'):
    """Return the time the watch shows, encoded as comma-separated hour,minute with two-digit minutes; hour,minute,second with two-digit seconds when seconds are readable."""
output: 5,31
